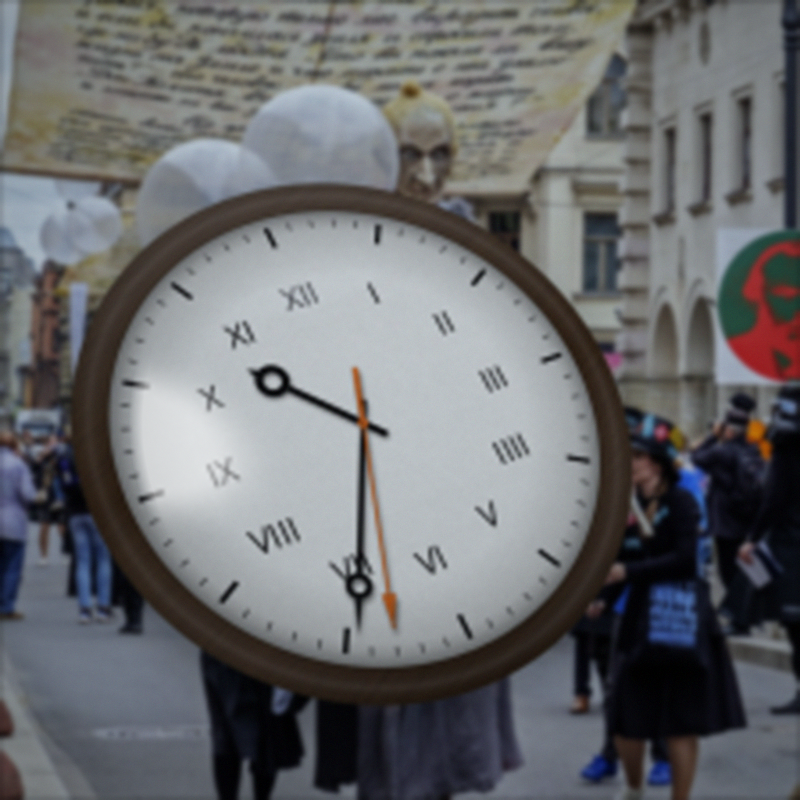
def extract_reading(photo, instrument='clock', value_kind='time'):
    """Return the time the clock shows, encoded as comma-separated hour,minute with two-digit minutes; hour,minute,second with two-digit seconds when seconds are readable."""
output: 10,34,33
